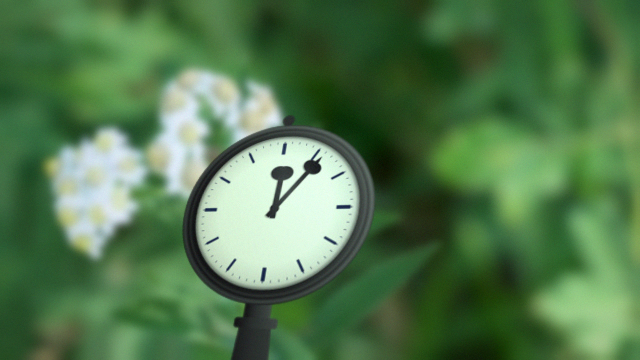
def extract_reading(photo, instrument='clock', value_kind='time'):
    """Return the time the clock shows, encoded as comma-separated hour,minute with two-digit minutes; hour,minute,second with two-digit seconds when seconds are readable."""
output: 12,06
